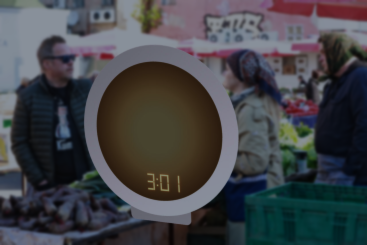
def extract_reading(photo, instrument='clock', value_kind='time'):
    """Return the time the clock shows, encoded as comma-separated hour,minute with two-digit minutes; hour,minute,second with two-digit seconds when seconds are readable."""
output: 3,01
